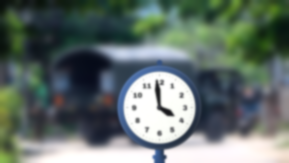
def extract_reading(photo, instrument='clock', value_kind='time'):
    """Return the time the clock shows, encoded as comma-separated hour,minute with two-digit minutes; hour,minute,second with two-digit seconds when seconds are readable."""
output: 3,59
